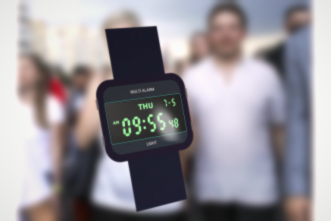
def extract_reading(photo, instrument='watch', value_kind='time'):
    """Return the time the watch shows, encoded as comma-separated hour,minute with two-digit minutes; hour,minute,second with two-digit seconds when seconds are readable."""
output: 9,55,48
